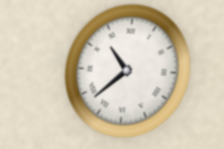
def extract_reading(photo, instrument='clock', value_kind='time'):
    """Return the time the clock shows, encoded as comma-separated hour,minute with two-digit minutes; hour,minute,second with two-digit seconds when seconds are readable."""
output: 10,38
